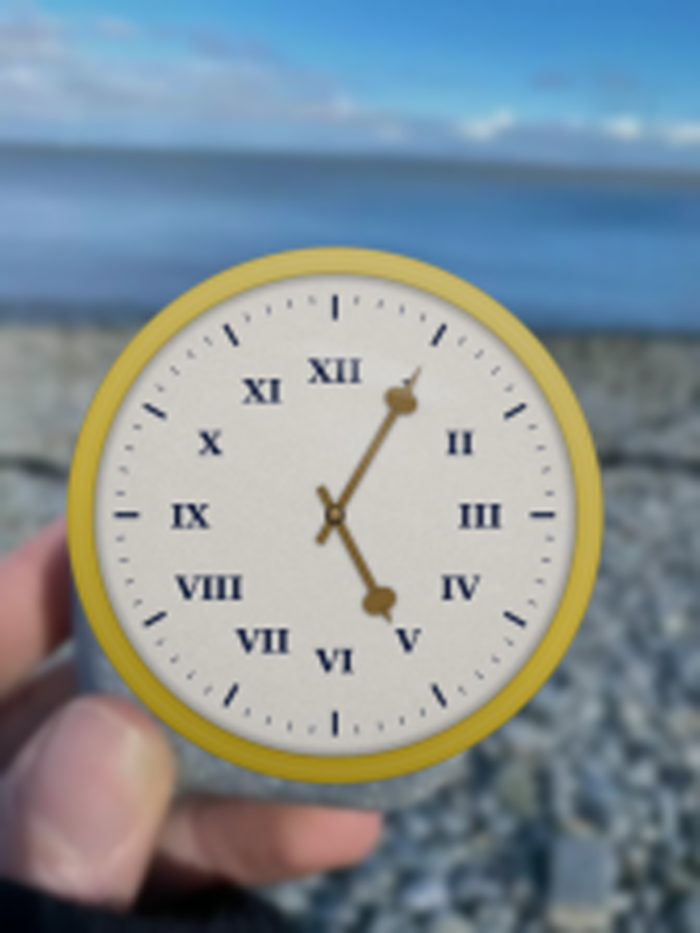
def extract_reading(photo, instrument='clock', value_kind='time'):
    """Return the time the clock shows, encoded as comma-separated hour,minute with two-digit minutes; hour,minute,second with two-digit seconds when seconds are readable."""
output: 5,05
